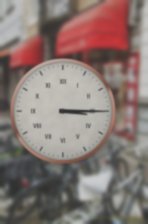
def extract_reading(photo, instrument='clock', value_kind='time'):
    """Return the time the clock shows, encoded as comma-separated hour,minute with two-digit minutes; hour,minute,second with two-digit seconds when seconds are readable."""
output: 3,15
